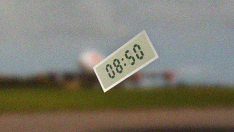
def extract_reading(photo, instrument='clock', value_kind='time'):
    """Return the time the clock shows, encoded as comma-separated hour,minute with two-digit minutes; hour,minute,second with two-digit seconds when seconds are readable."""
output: 8,50
